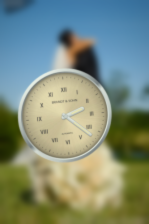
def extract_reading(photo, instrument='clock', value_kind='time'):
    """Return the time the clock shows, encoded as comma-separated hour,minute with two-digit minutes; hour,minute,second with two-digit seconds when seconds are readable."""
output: 2,22
